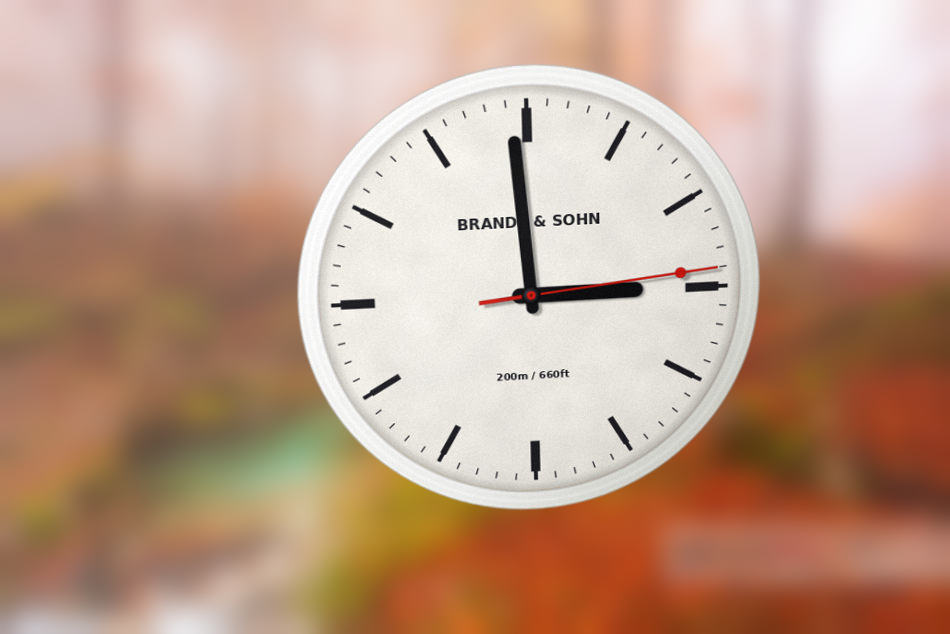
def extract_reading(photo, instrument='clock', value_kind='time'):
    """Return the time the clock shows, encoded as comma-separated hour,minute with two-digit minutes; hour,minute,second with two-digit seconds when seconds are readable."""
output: 2,59,14
